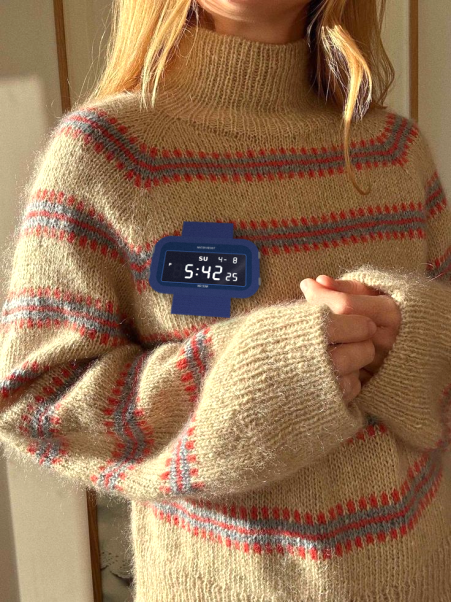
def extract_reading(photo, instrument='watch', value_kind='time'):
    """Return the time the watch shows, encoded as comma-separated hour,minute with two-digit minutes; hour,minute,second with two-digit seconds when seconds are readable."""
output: 5,42,25
